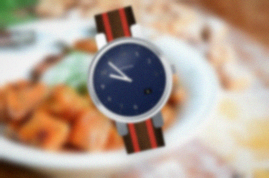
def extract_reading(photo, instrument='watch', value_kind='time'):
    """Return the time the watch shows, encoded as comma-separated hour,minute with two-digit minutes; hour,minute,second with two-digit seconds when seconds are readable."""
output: 9,54
